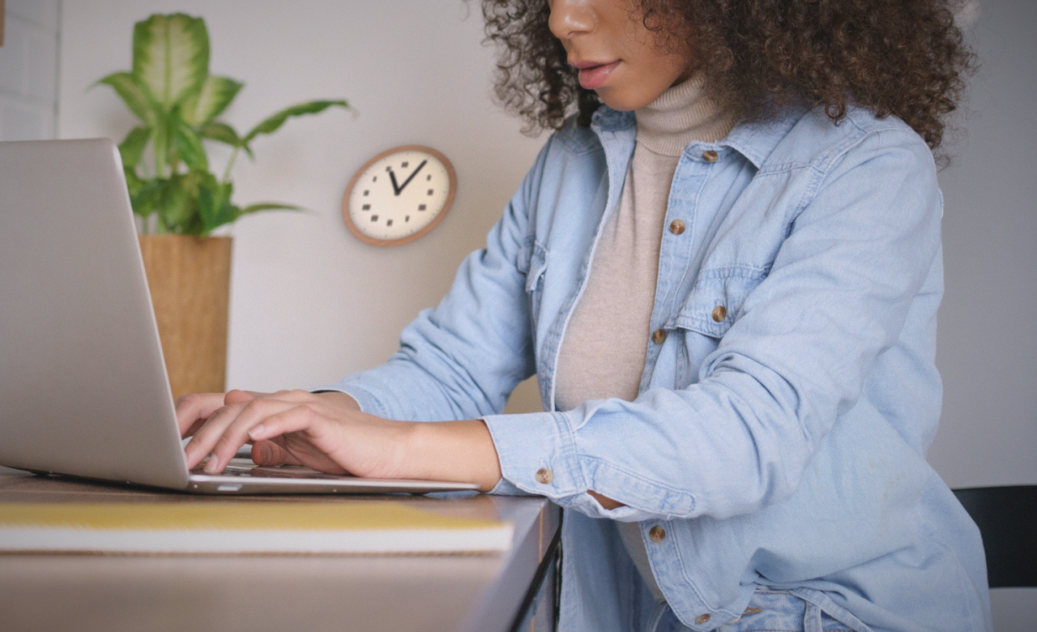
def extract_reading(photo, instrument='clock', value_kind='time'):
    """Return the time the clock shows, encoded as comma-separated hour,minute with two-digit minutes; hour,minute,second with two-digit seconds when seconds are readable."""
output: 11,05
